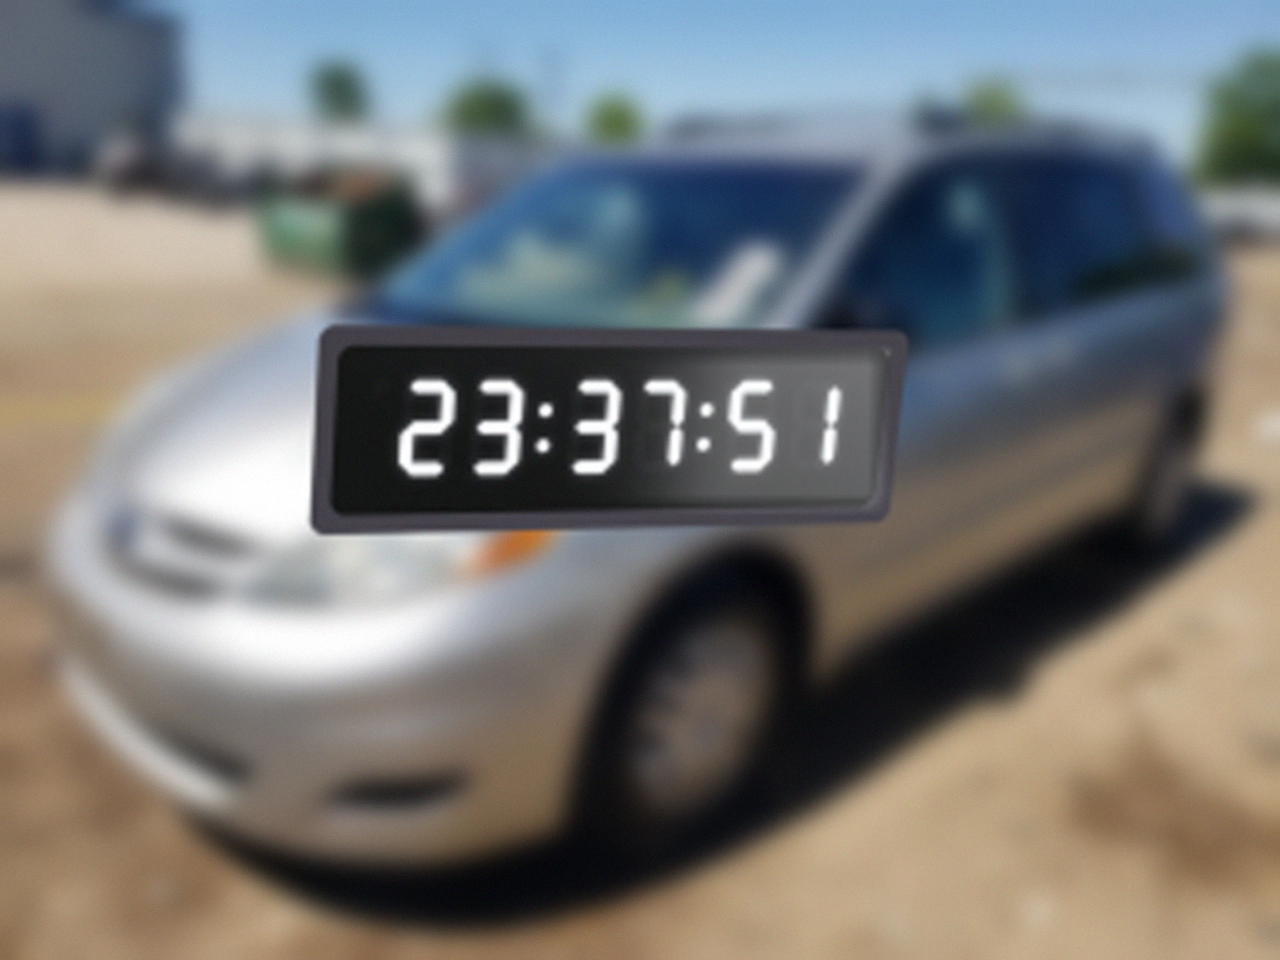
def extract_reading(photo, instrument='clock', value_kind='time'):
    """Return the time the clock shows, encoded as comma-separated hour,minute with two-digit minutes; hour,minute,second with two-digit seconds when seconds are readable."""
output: 23,37,51
